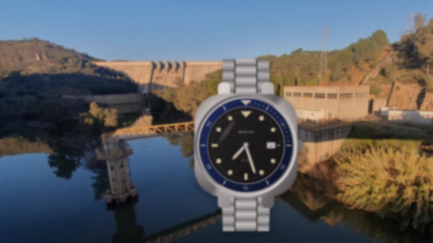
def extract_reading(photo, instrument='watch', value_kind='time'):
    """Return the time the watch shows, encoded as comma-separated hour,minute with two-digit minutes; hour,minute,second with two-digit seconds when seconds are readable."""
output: 7,27
